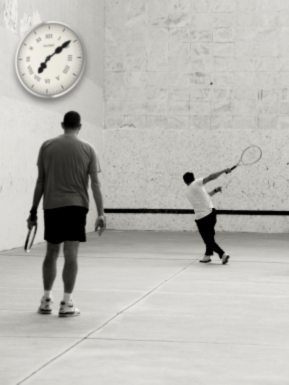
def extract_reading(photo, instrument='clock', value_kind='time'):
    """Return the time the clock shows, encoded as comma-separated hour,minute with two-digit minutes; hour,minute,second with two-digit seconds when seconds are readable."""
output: 7,09
